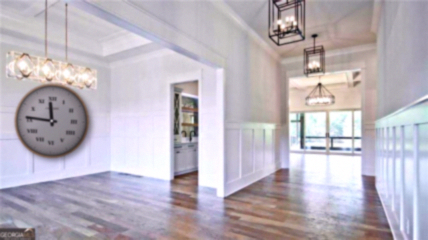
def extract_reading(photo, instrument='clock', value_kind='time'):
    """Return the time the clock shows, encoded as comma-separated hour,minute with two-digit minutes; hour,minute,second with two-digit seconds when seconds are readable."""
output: 11,46
